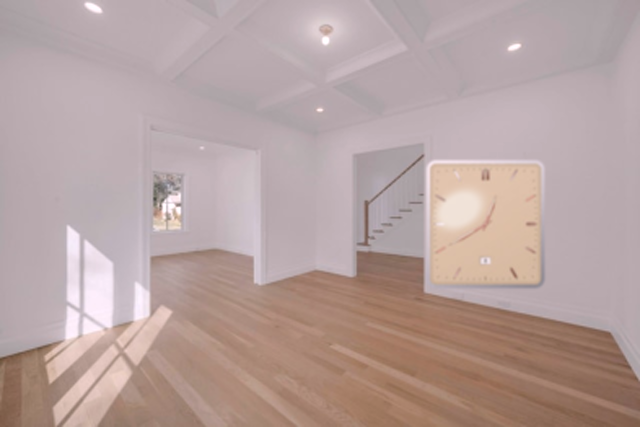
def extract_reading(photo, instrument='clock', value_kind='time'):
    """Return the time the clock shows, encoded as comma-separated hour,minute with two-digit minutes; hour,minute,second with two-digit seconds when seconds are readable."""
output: 12,40
